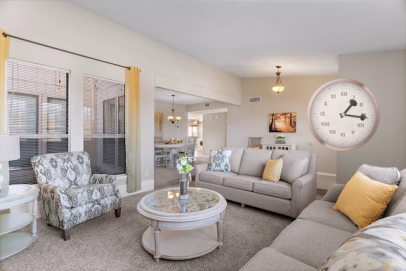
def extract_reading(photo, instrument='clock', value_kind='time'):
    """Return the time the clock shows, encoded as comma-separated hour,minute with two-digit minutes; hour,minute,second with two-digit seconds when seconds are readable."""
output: 1,16
